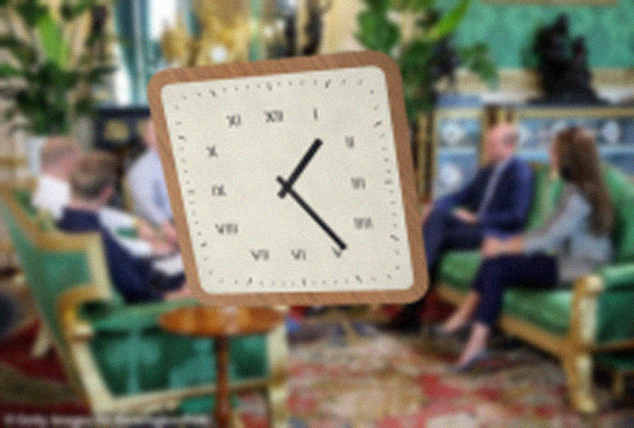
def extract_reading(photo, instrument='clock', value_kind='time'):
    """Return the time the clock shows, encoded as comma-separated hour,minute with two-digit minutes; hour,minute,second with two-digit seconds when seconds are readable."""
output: 1,24
